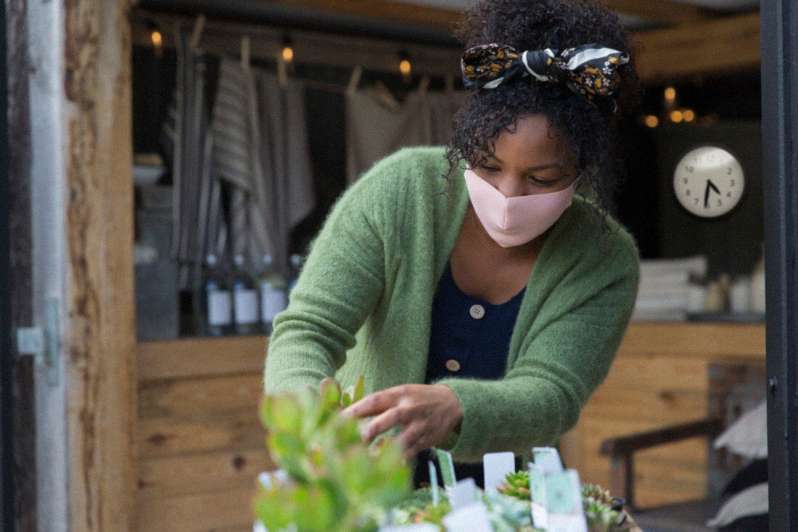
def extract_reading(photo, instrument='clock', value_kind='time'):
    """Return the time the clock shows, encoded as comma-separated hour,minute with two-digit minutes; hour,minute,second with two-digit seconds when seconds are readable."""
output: 4,31
